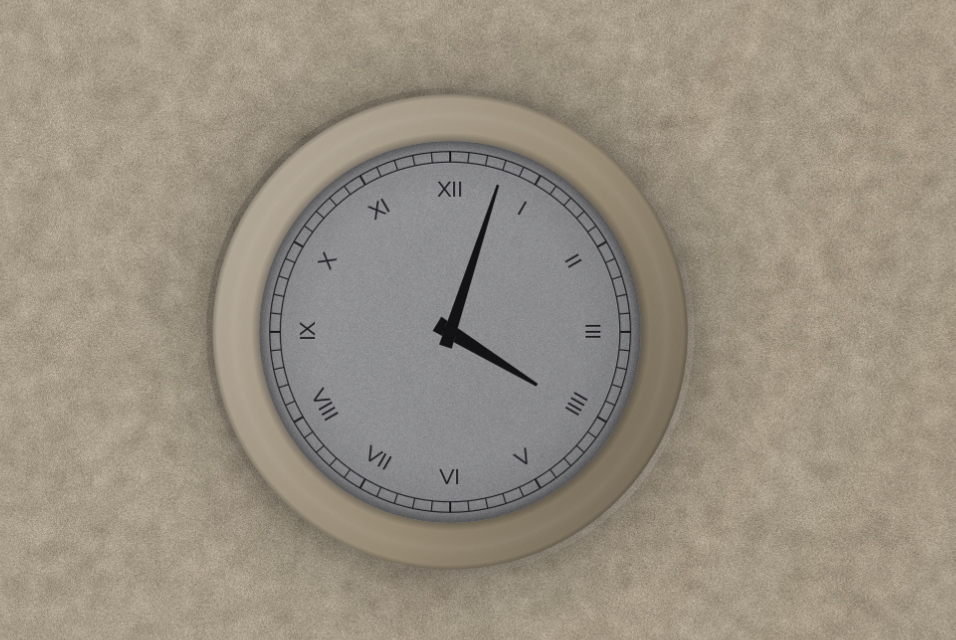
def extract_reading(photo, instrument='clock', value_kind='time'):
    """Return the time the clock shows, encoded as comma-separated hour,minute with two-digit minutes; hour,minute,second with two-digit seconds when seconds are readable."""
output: 4,03
